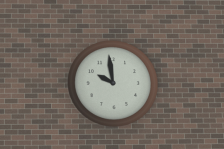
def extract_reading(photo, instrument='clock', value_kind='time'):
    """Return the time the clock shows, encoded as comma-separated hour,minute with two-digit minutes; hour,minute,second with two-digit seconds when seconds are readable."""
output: 9,59
